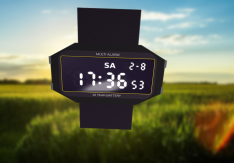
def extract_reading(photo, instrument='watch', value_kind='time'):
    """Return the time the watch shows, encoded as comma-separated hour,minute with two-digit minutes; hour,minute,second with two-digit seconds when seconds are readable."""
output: 17,36,53
